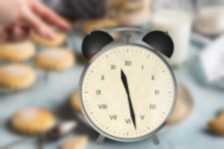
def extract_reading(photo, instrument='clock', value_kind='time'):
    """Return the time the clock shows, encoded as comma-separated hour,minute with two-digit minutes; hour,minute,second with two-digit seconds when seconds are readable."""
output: 11,28
